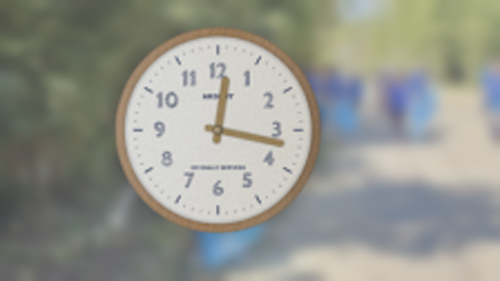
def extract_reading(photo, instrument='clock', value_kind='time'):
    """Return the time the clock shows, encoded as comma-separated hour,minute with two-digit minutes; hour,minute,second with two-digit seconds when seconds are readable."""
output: 12,17
